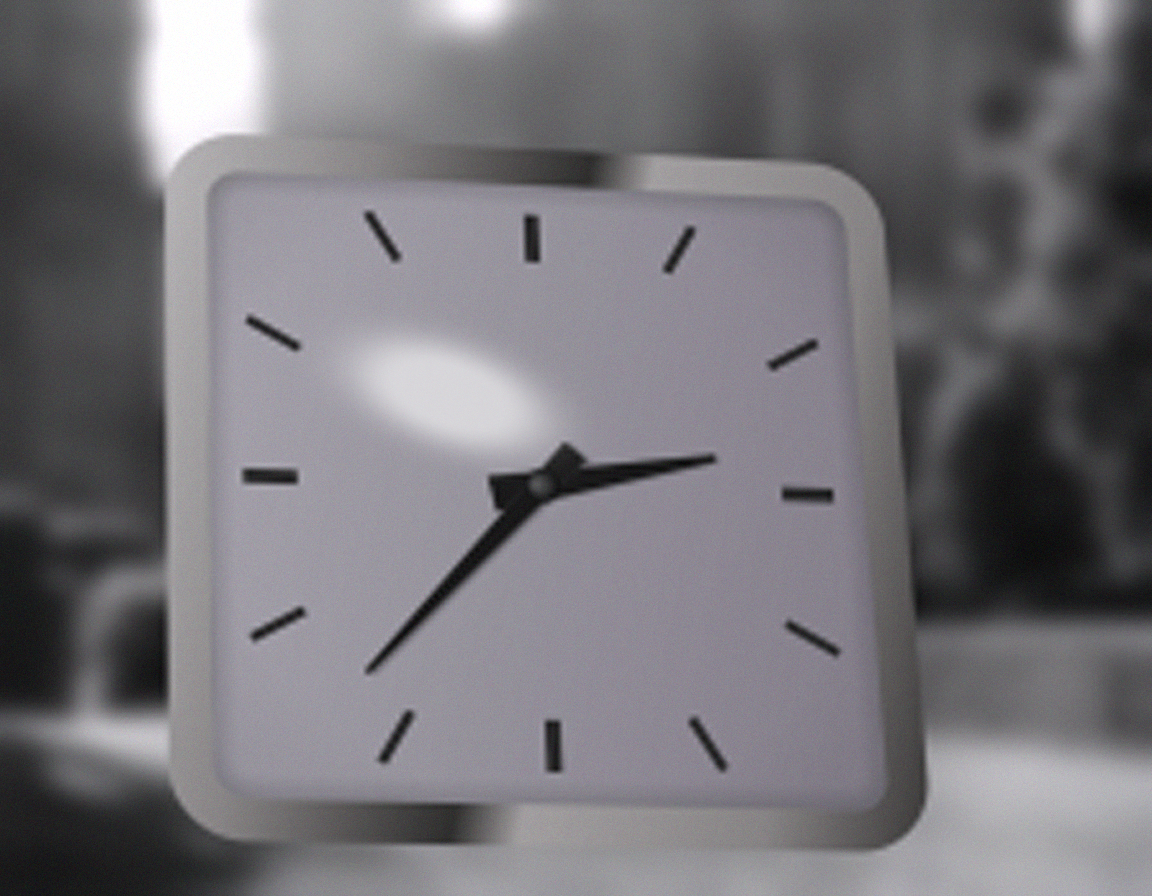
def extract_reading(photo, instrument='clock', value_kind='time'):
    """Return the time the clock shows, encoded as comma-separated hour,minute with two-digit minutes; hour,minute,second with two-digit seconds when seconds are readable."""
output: 2,37
